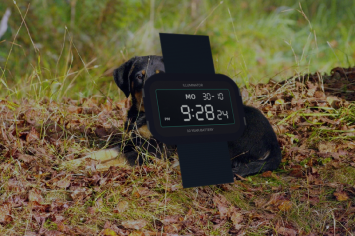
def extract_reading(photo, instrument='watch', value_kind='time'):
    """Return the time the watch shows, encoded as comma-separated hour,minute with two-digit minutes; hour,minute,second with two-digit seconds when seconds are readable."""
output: 9,28,24
